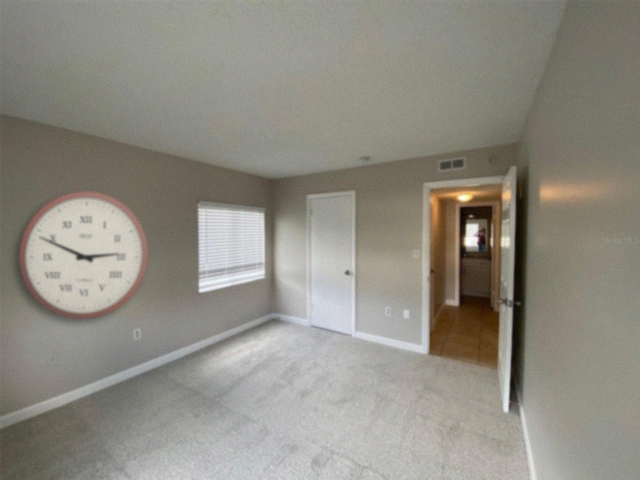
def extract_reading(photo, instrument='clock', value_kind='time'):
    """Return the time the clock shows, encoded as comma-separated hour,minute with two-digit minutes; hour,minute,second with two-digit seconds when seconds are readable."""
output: 2,49
